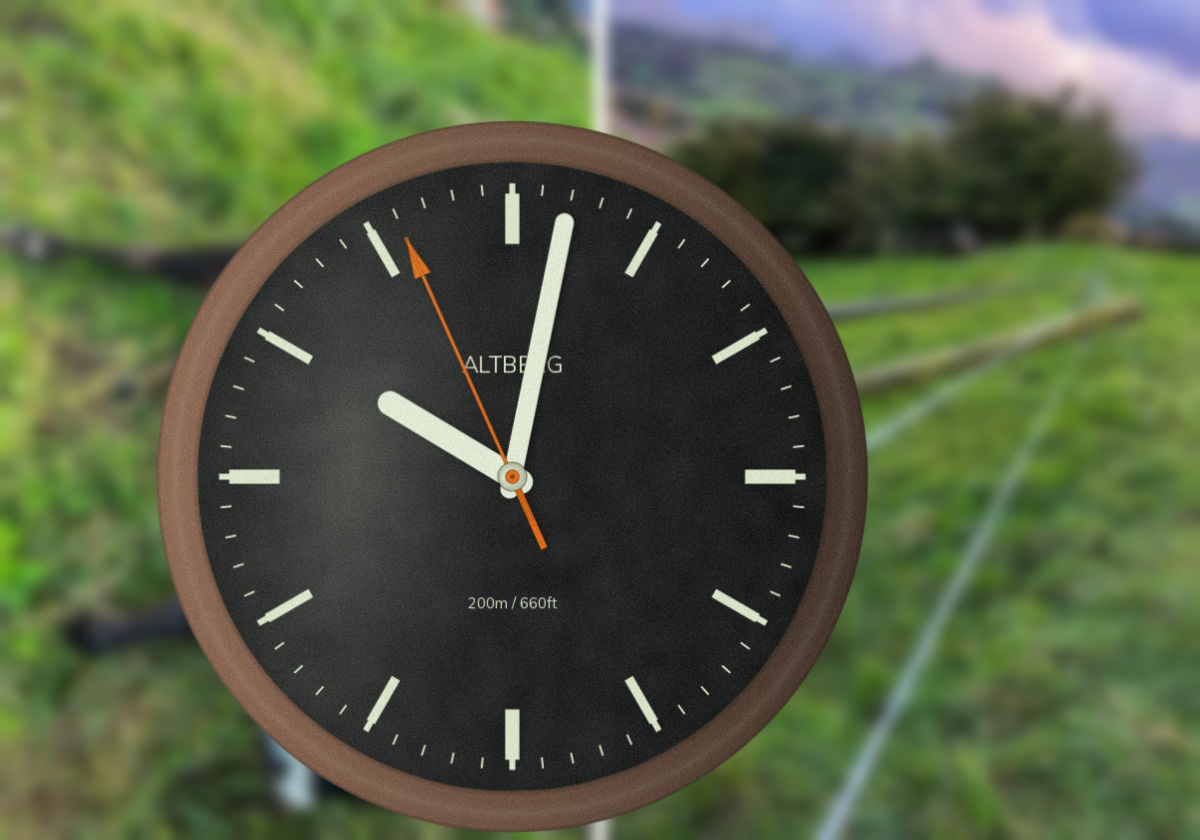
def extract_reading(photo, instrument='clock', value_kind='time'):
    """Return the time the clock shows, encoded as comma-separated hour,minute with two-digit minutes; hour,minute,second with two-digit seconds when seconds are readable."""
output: 10,01,56
